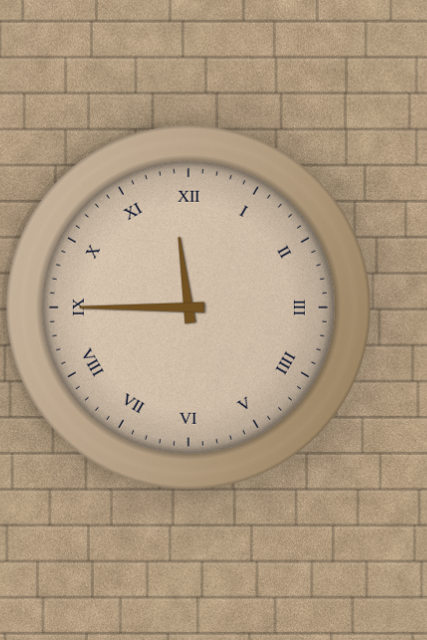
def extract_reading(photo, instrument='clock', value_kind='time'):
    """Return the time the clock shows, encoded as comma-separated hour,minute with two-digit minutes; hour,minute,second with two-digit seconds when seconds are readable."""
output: 11,45
